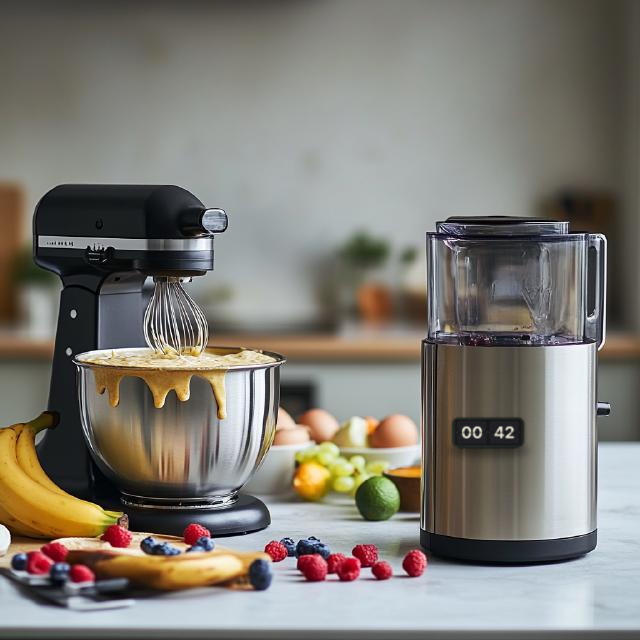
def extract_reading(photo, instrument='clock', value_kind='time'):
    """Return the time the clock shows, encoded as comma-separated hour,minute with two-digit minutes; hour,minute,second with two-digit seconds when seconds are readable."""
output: 0,42
